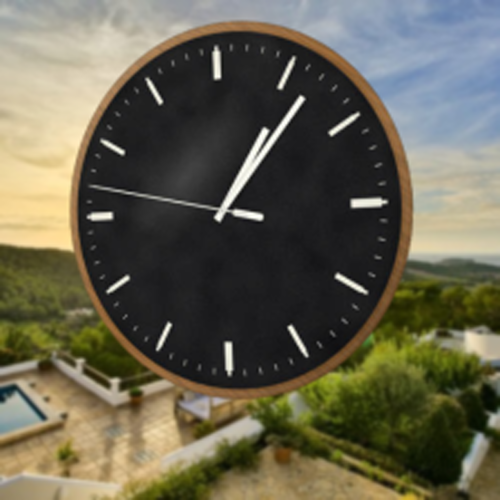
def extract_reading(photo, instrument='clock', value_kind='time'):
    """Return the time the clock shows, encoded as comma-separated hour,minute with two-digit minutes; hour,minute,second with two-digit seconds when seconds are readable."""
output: 1,06,47
